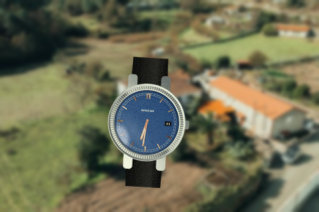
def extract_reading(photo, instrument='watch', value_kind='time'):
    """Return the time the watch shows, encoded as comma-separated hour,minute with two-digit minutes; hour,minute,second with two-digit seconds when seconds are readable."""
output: 6,31
